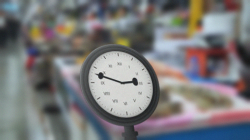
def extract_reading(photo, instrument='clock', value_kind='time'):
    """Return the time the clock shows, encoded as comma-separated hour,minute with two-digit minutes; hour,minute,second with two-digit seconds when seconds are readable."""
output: 2,48
